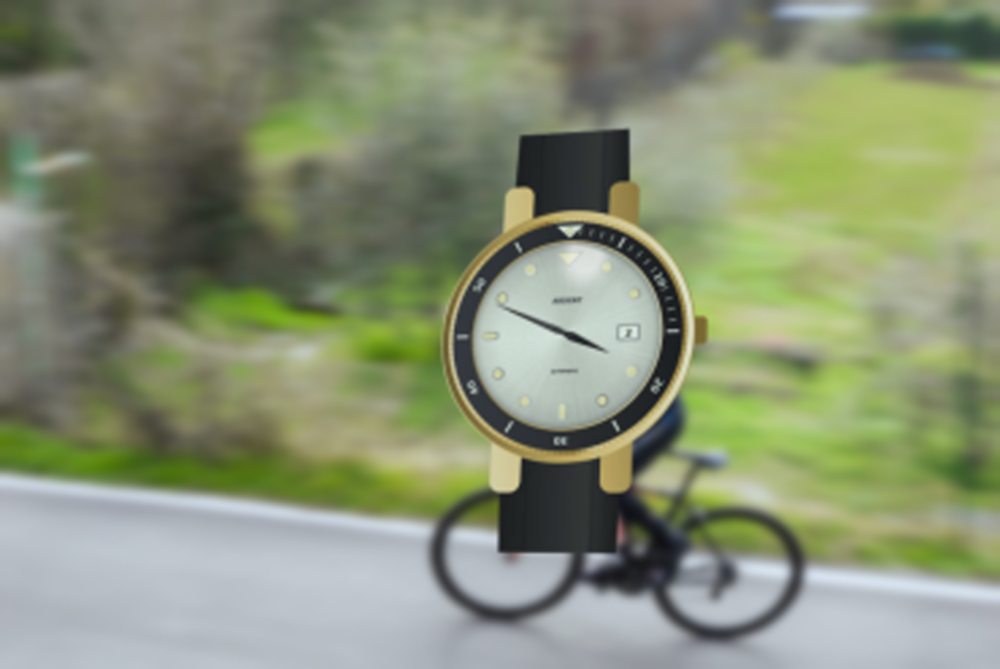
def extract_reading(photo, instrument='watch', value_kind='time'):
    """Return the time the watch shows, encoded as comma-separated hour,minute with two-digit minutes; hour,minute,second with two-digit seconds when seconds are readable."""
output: 3,49
